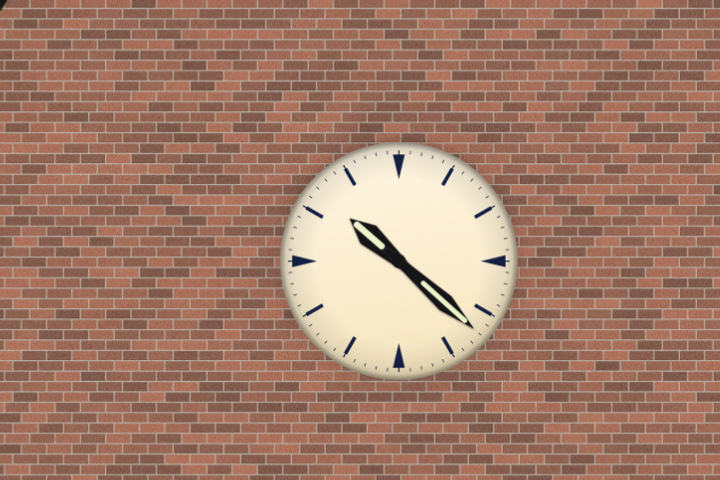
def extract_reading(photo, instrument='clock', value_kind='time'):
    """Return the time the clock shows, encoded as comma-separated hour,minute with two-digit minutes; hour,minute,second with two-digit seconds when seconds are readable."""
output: 10,22
